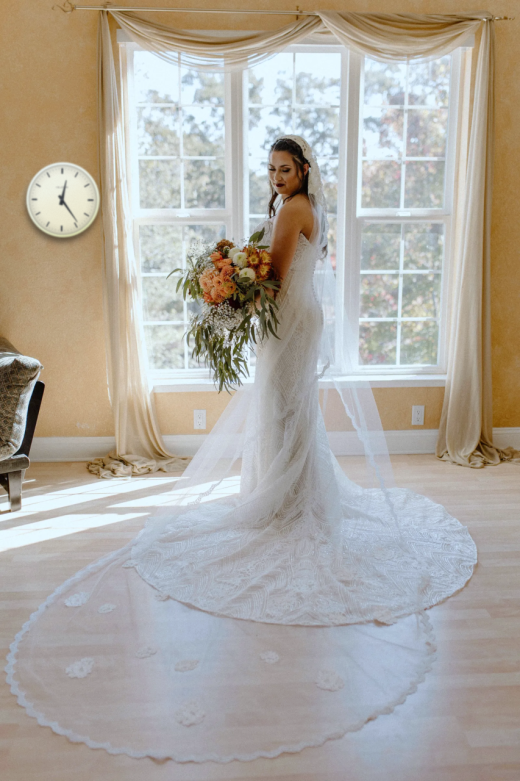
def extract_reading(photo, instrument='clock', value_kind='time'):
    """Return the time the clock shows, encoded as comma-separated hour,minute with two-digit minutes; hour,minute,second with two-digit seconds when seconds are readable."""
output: 12,24
